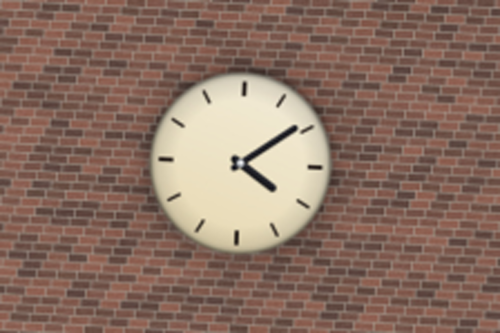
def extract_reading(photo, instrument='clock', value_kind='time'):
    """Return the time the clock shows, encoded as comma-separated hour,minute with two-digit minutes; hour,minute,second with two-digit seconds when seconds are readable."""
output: 4,09
